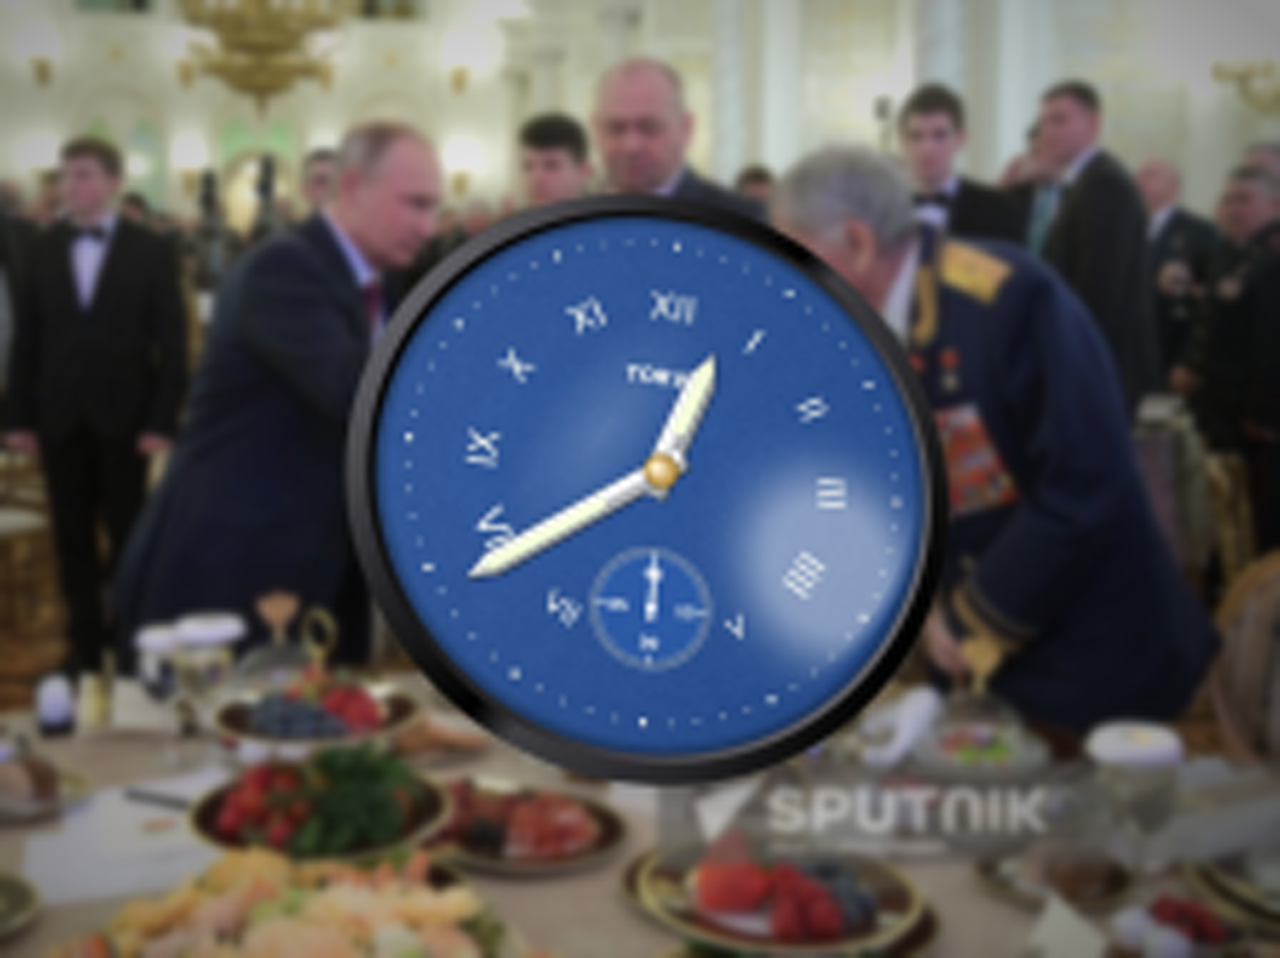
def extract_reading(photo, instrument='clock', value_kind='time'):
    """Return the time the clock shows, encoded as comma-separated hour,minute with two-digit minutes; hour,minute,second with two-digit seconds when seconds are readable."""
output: 12,39
